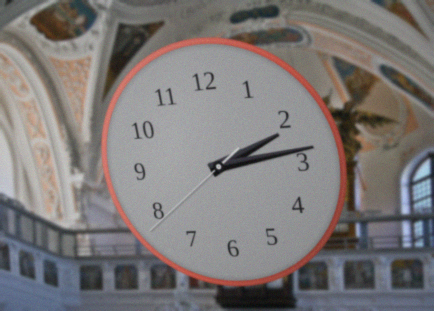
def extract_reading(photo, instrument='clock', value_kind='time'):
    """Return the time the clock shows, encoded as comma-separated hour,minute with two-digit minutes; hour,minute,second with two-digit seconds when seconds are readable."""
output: 2,13,39
